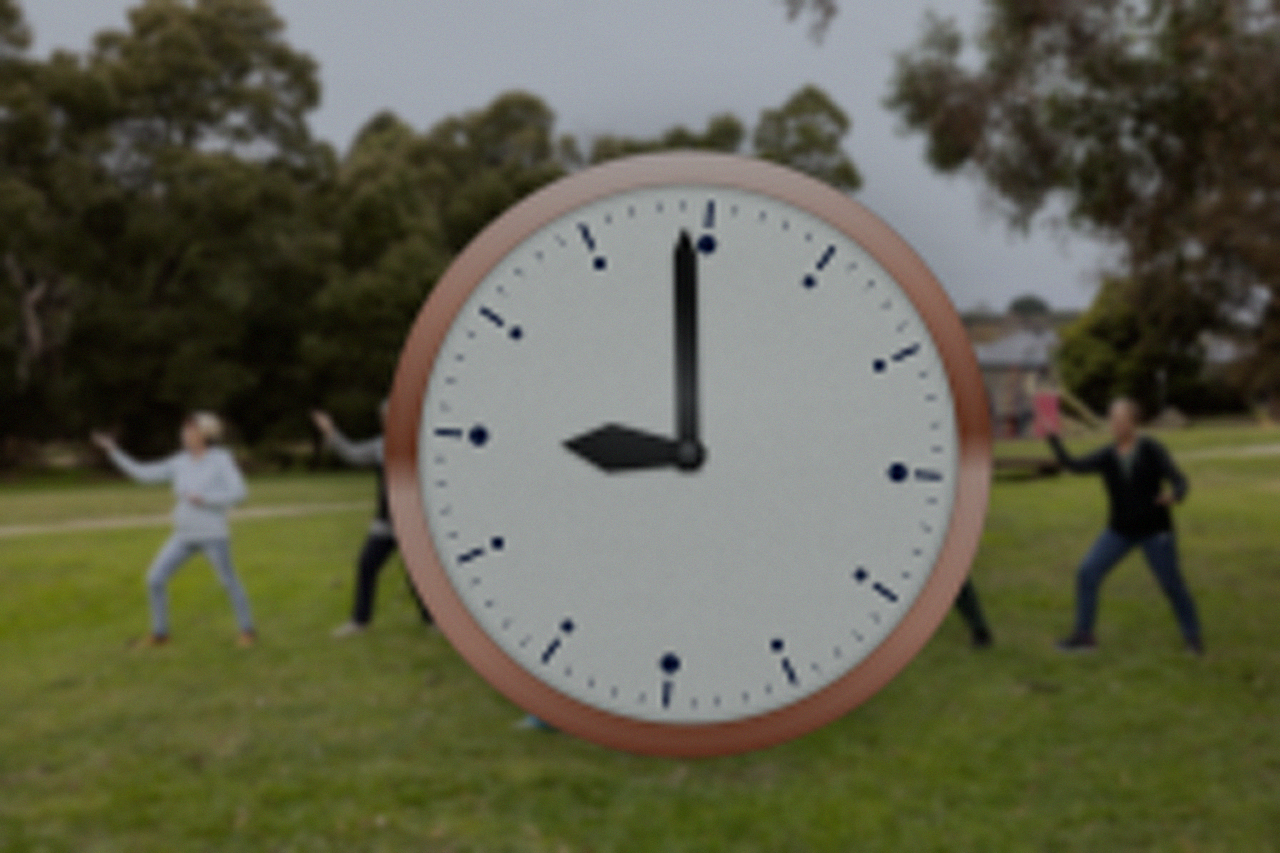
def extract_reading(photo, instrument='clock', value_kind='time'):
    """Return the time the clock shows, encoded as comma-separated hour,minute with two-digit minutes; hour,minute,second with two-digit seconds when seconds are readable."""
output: 8,59
